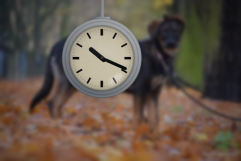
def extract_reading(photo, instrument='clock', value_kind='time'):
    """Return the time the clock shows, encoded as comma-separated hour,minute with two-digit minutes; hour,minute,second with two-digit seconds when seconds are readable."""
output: 10,19
